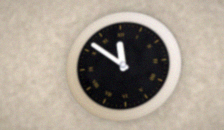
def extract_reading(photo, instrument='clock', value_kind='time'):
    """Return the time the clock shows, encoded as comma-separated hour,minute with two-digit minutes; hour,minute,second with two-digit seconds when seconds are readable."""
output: 11,52
